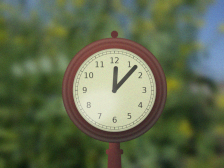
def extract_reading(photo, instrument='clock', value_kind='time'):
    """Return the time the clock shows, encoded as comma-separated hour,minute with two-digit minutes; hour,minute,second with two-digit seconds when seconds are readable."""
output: 12,07
